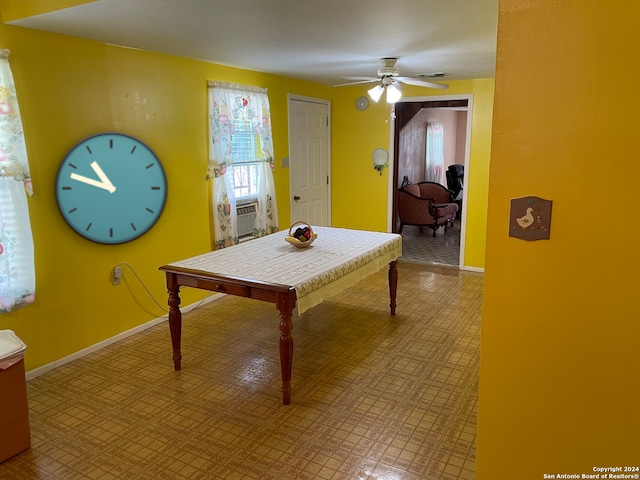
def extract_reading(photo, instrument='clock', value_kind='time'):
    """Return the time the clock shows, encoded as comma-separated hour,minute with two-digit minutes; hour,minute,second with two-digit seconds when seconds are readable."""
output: 10,48
